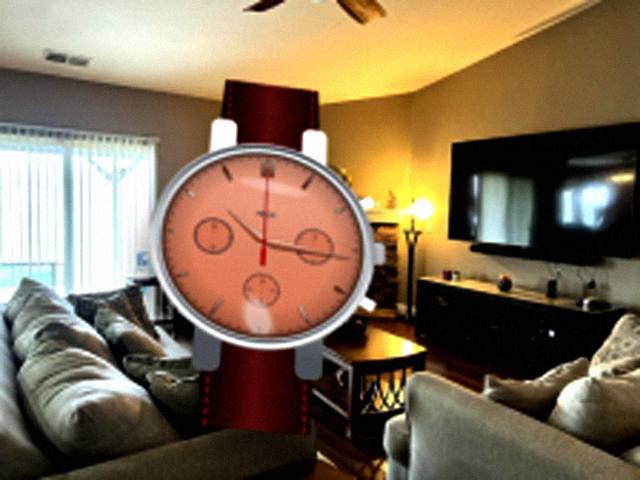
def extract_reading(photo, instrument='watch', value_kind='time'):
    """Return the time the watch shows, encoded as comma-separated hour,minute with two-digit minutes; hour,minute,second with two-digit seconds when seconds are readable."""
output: 10,16
